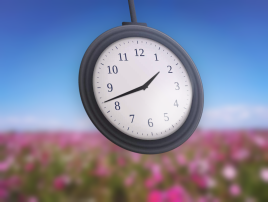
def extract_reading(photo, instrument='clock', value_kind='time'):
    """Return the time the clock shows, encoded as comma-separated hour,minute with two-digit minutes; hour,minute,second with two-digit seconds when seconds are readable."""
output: 1,42
